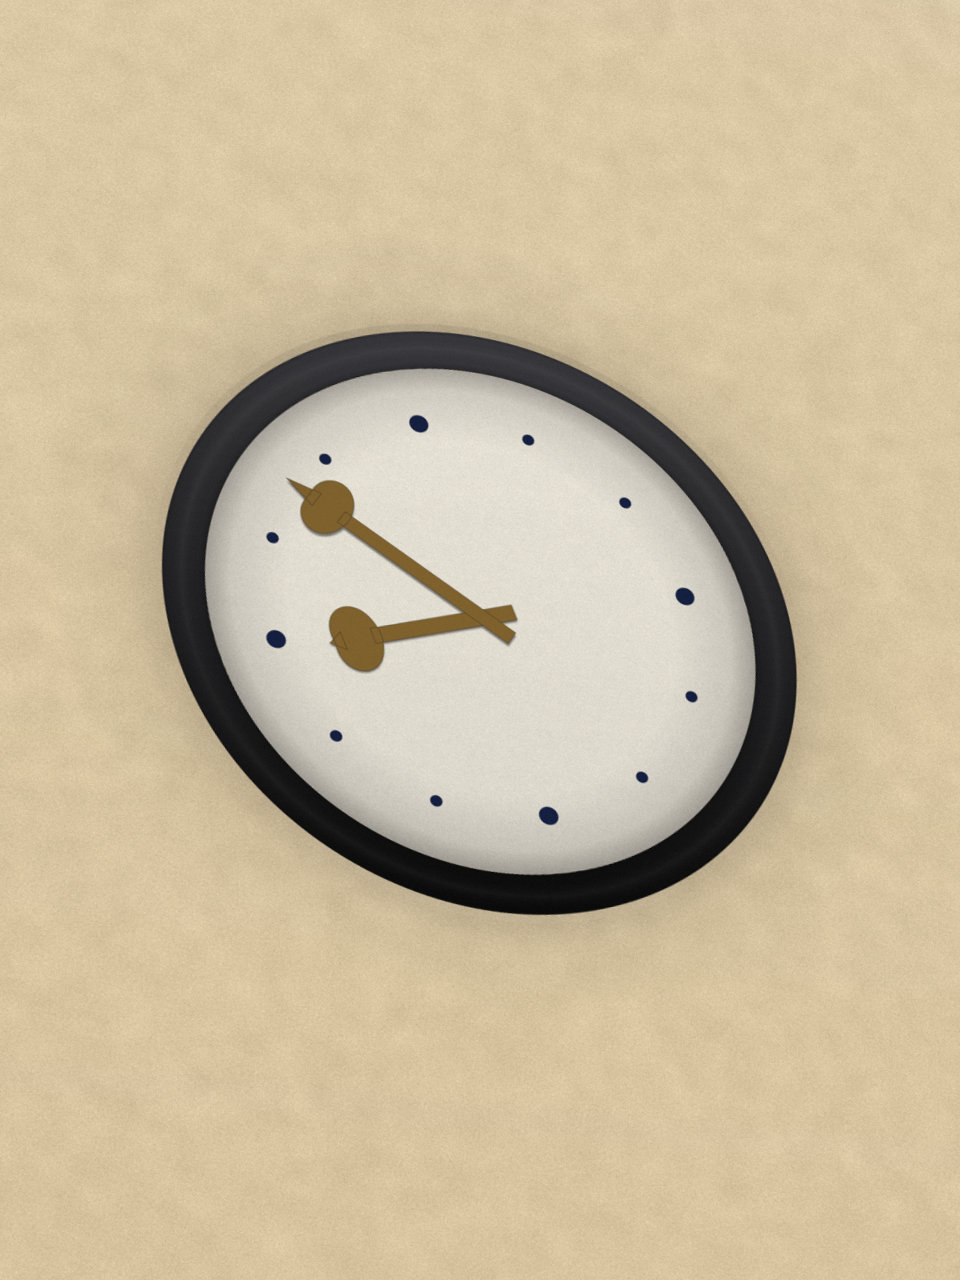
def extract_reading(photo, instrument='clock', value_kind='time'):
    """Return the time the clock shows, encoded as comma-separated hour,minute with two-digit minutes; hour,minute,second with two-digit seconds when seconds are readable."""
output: 8,53
